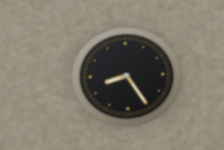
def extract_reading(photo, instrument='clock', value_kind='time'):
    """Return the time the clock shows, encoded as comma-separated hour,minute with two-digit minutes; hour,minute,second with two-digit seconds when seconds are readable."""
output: 8,25
